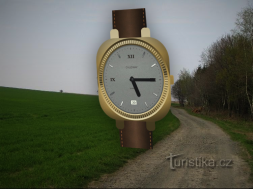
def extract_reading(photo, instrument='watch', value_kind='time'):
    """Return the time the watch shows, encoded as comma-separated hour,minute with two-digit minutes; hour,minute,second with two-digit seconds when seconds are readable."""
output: 5,15
